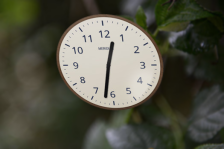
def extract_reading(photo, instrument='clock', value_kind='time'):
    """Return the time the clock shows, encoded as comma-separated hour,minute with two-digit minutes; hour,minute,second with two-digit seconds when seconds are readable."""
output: 12,32
